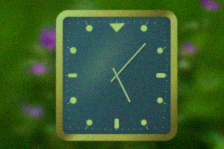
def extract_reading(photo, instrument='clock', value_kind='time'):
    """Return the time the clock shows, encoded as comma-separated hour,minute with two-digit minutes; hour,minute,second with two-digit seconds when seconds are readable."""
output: 5,07
